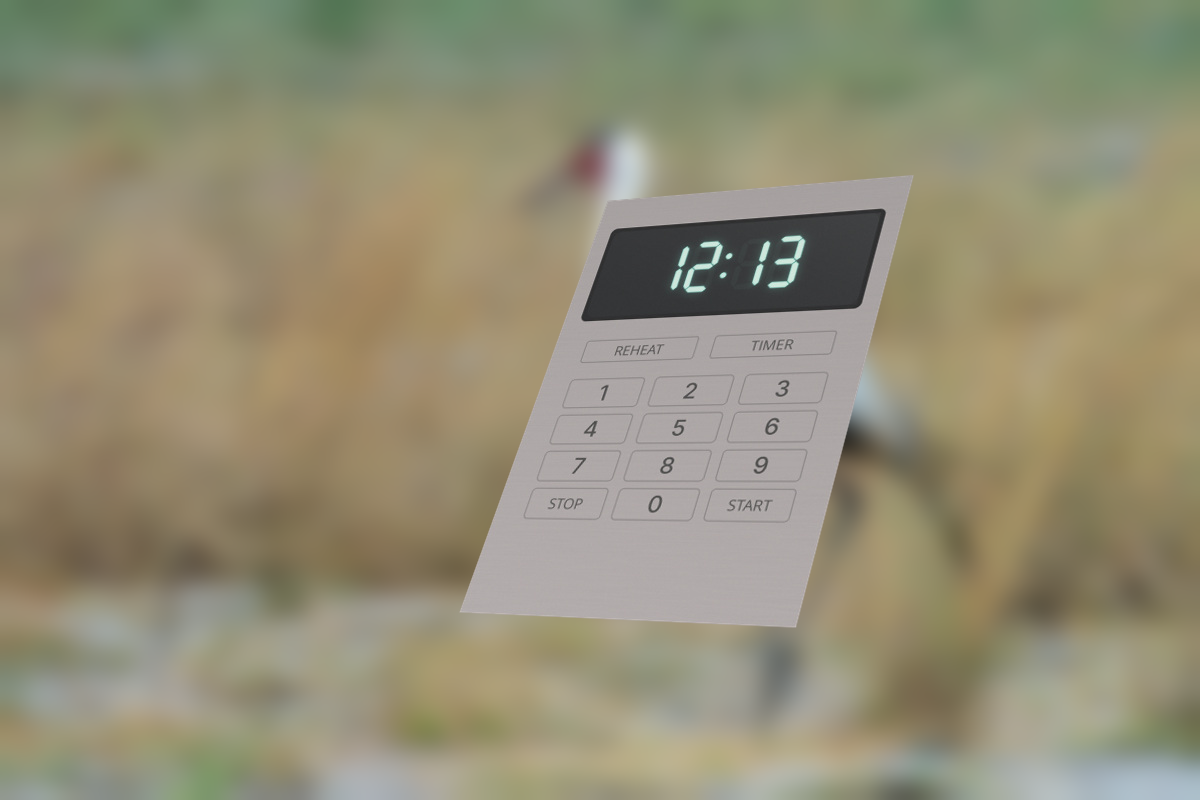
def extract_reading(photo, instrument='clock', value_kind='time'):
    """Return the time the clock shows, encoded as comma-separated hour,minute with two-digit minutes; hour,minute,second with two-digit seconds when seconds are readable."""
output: 12,13
